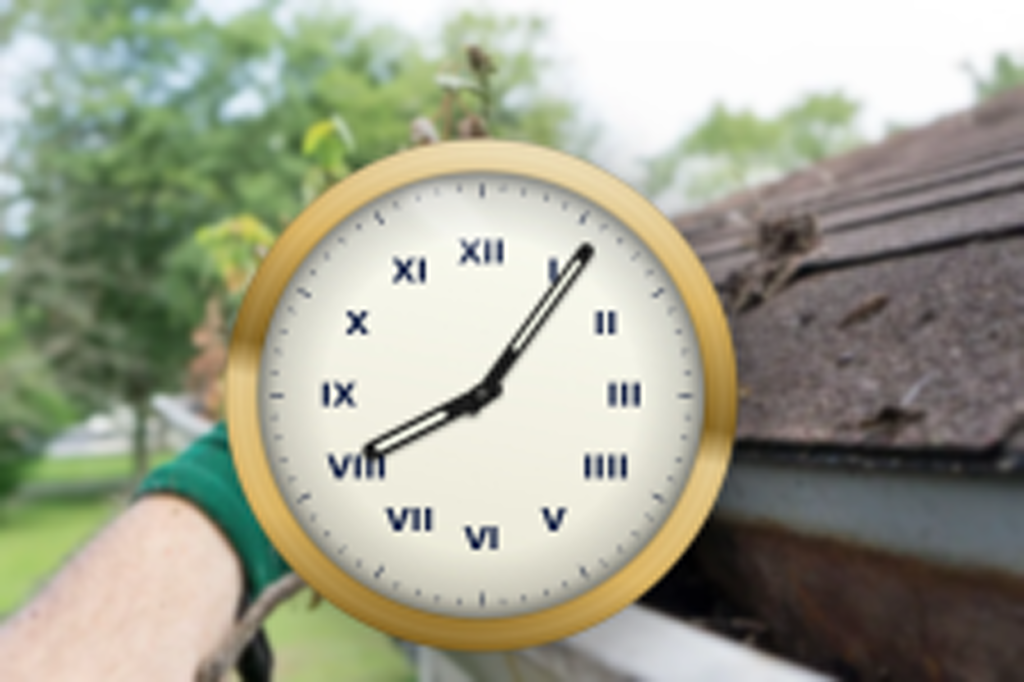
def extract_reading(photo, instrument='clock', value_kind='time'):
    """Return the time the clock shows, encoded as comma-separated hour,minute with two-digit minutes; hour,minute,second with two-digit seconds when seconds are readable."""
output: 8,06
